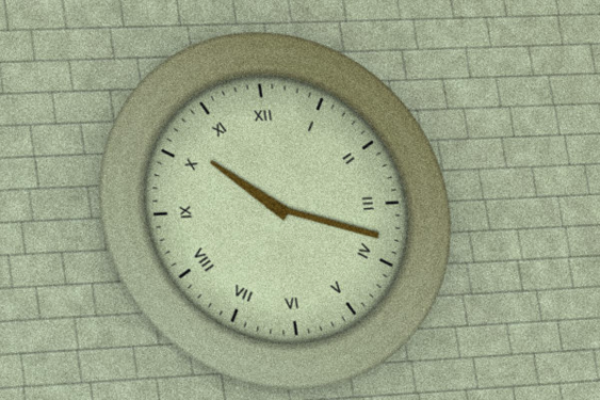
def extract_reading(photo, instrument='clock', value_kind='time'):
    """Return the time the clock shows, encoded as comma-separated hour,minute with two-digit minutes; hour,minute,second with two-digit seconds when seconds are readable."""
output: 10,18
